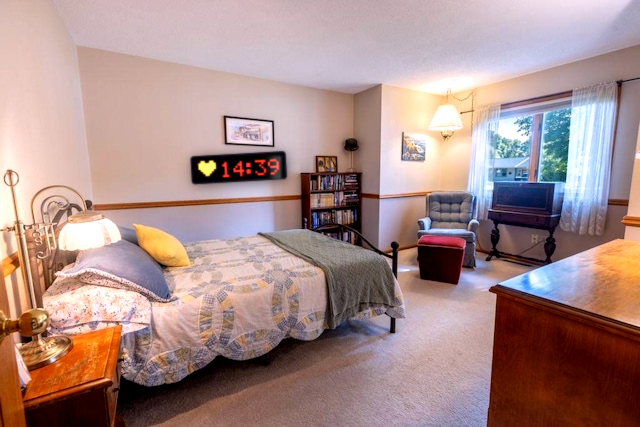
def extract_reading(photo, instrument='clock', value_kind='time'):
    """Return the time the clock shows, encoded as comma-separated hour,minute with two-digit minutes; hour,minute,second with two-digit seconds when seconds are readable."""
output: 14,39
